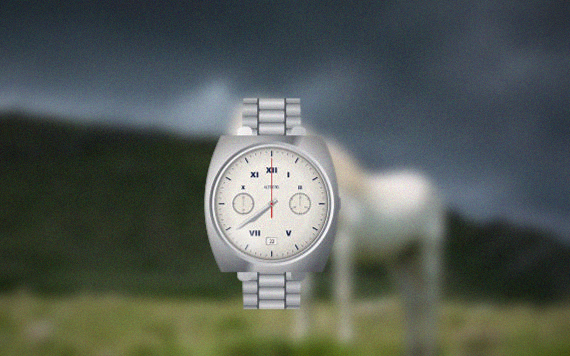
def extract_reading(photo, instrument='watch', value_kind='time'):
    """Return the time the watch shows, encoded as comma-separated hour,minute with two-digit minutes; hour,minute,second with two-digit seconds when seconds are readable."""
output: 7,39
